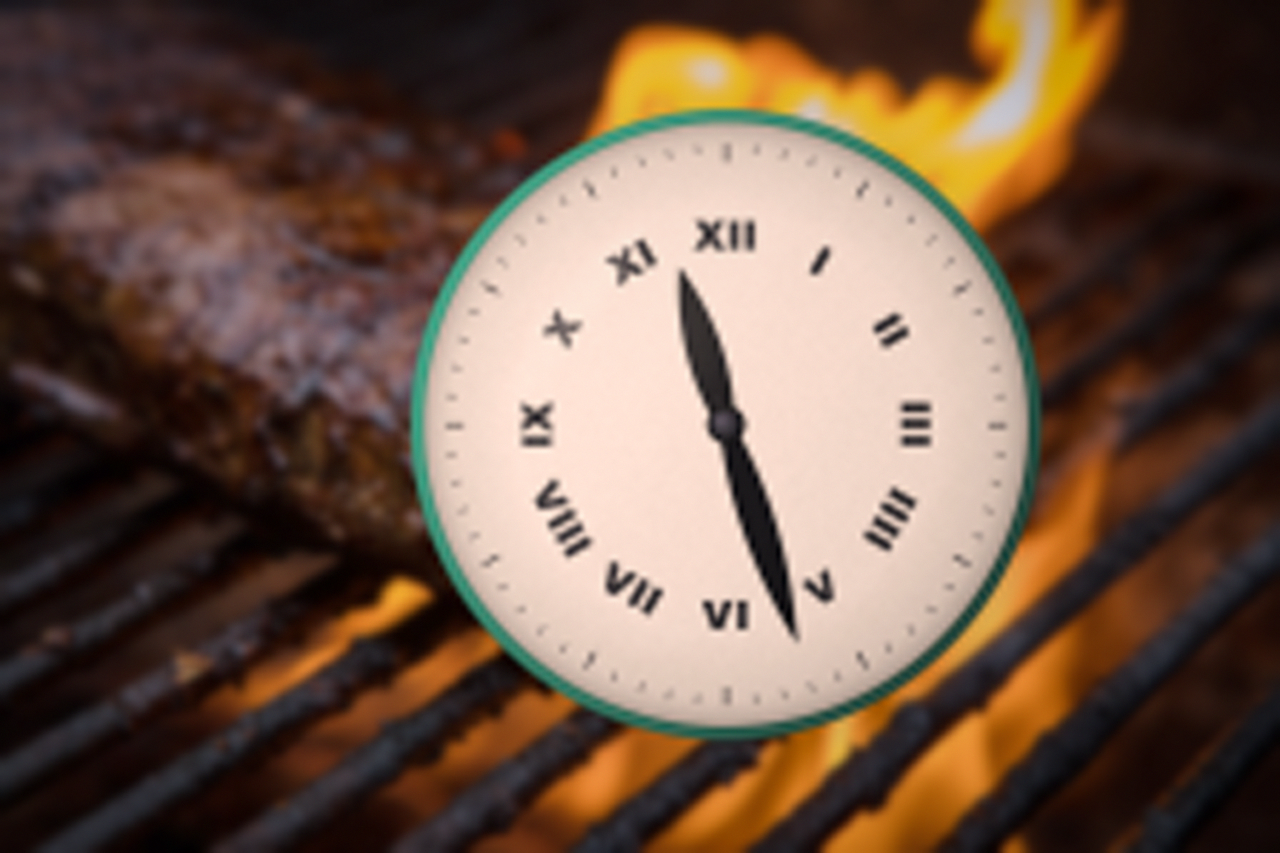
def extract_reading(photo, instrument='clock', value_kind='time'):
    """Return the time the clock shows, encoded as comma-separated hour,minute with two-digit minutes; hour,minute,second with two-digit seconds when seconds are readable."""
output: 11,27
